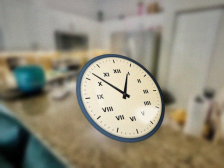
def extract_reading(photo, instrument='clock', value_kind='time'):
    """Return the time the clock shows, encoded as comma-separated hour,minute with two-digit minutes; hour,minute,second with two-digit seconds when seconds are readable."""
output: 12,52
